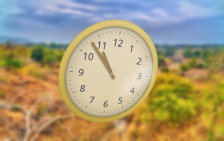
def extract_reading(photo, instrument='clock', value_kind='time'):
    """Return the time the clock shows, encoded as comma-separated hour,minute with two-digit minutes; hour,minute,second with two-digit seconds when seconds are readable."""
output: 10,53
